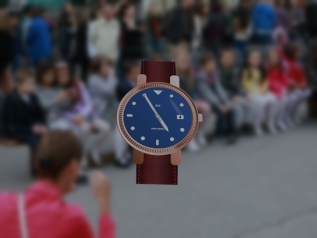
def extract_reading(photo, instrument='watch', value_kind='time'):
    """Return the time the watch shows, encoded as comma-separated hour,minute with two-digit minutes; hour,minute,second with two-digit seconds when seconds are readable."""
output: 4,55
